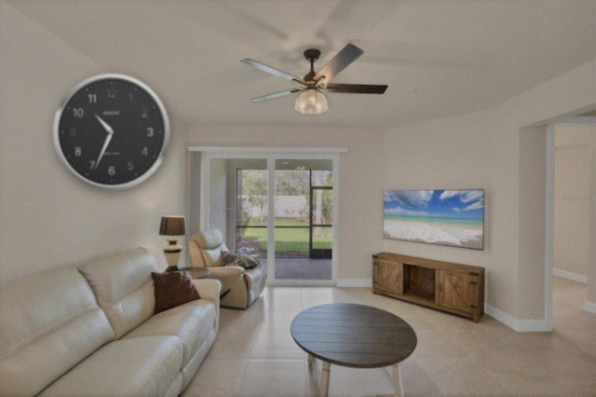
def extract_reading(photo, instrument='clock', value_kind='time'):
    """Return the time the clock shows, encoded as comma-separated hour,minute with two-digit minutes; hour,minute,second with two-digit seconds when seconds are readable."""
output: 10,34
